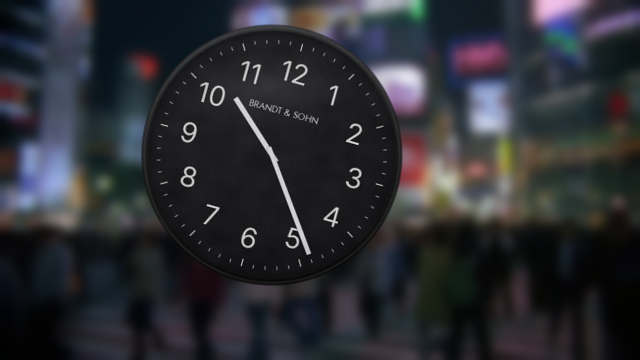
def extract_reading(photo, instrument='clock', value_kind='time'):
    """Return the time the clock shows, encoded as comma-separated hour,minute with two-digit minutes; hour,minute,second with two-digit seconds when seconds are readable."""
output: 10,24
